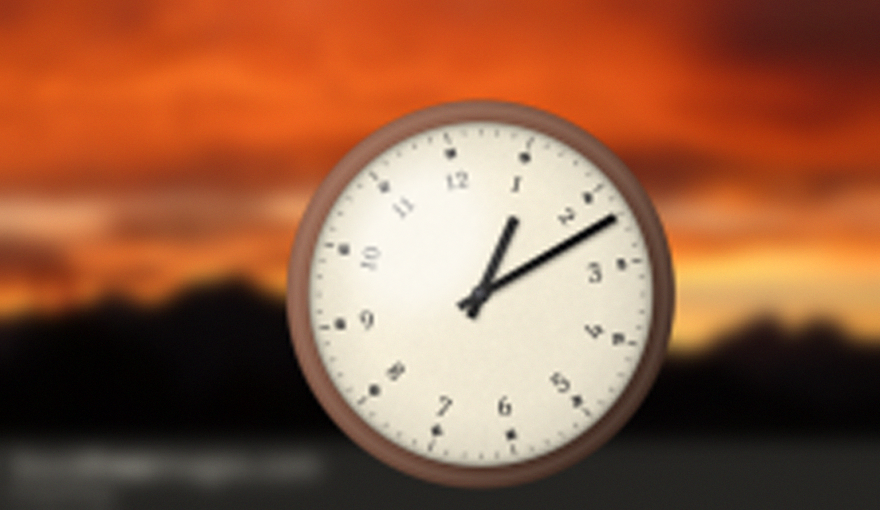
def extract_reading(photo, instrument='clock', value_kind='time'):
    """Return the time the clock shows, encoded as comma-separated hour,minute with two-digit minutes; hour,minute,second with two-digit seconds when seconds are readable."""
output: 1,12
